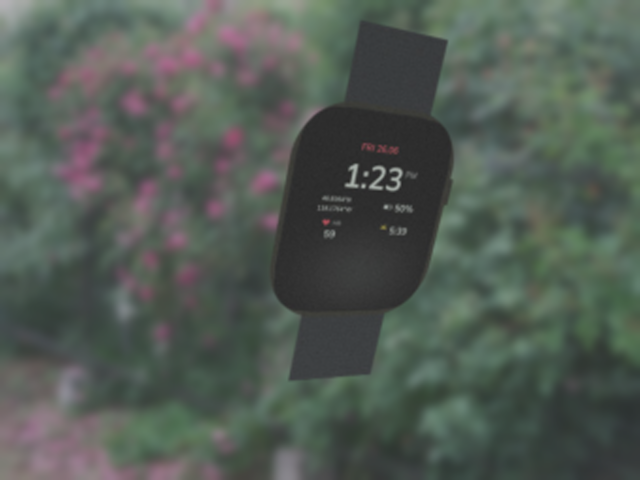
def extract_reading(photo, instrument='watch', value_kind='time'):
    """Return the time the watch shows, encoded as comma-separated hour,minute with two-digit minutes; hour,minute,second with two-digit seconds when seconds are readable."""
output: 1,23
